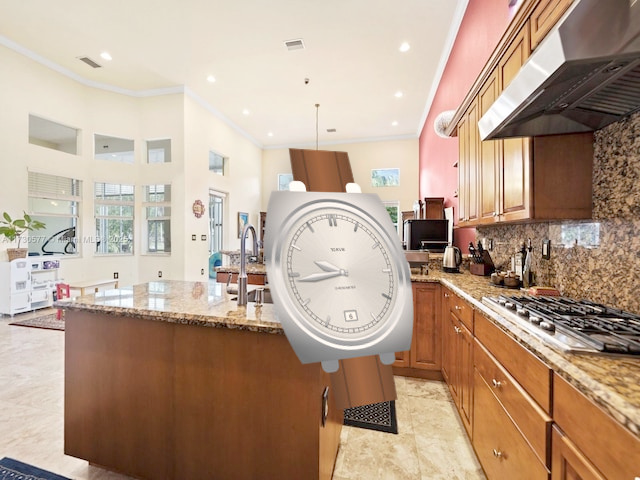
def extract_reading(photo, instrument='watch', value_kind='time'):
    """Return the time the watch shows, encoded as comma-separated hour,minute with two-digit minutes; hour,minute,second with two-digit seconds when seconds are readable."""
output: 9,44
